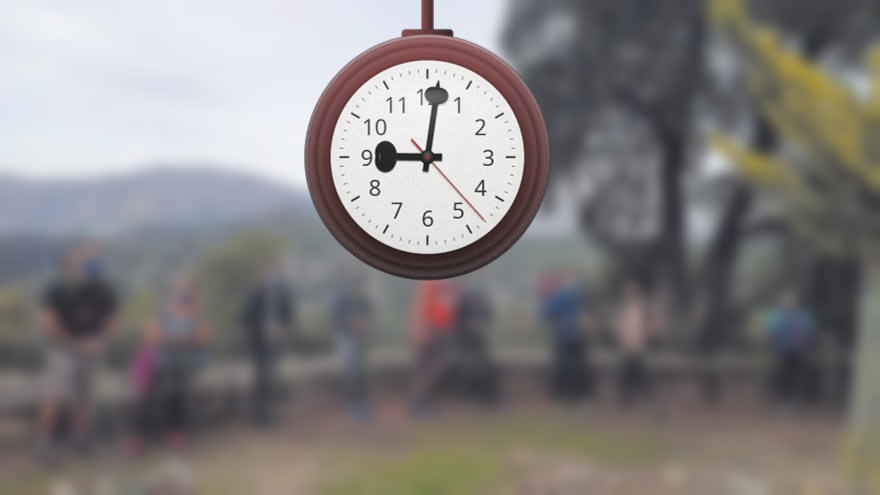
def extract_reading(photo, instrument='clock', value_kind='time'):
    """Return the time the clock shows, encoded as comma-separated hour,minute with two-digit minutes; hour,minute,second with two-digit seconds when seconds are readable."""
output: 9,01,23
